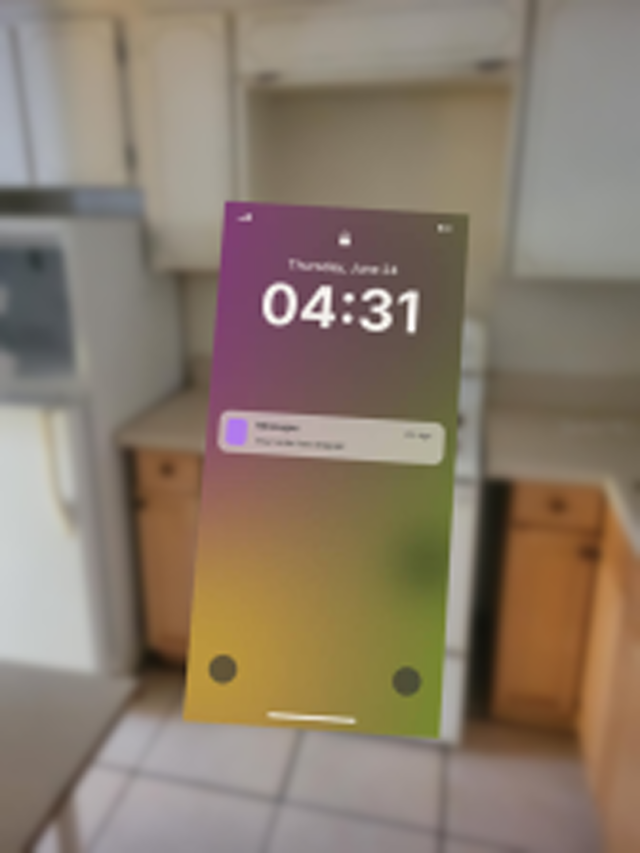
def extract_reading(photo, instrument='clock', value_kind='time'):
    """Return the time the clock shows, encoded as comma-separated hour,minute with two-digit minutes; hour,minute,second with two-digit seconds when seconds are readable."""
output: 4,31
